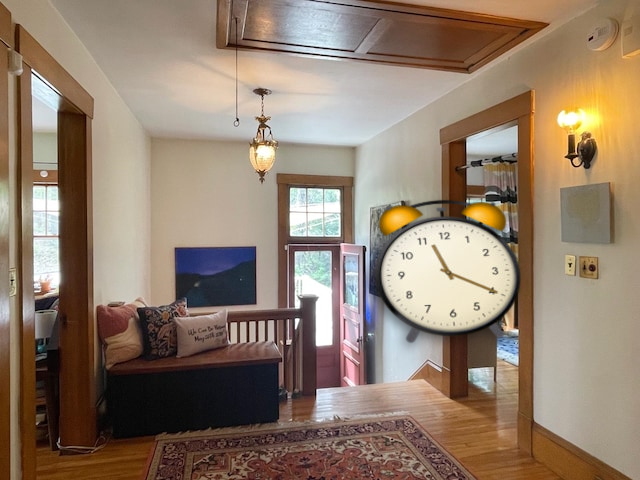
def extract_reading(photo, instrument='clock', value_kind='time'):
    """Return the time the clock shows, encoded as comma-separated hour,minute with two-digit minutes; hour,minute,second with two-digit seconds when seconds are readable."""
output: 11,20
